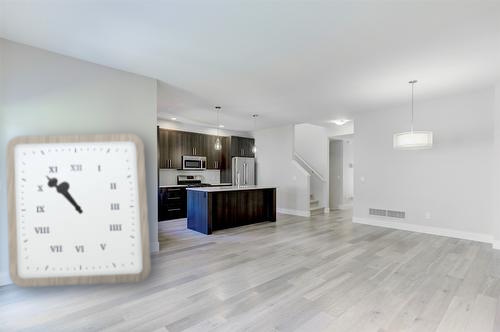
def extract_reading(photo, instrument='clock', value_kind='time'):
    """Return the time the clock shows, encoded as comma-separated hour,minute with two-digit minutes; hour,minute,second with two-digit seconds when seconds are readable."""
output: 10,53
